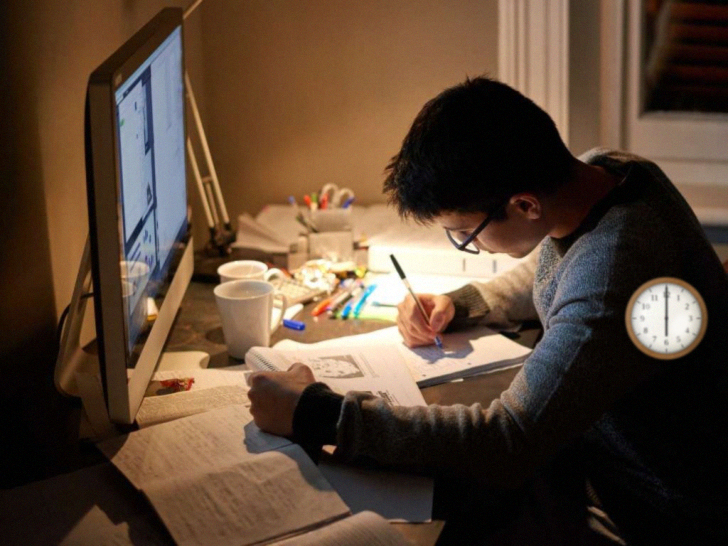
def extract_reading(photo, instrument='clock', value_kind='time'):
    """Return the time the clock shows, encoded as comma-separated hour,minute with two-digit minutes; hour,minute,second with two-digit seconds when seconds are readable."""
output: 6,00
